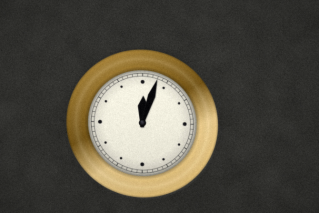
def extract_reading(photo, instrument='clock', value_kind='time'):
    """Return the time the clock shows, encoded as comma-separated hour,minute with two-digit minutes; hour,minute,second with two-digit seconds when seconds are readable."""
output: 12,03
